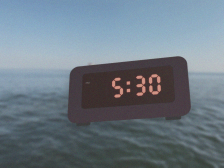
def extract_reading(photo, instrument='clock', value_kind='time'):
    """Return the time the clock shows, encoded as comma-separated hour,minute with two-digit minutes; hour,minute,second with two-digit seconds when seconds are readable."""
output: 5,30
